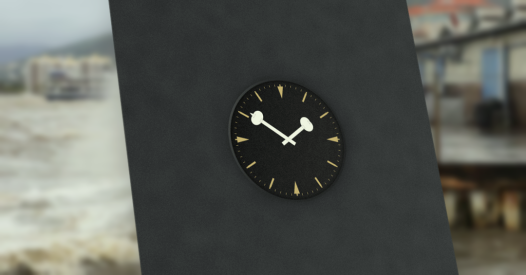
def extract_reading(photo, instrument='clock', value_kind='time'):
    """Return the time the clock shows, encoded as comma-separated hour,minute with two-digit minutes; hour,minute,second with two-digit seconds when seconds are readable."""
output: 1,51
